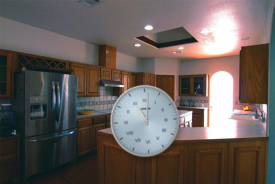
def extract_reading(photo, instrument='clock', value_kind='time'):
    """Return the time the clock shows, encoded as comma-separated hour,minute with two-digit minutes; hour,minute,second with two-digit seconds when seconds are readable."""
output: 11,01
